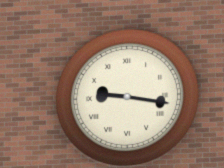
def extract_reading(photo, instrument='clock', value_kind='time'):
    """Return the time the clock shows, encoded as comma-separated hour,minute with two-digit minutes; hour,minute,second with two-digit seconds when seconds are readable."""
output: 9,17
